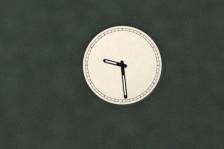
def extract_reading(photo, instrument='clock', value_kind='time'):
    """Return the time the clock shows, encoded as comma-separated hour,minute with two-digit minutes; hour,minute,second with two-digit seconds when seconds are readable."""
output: 9,29
